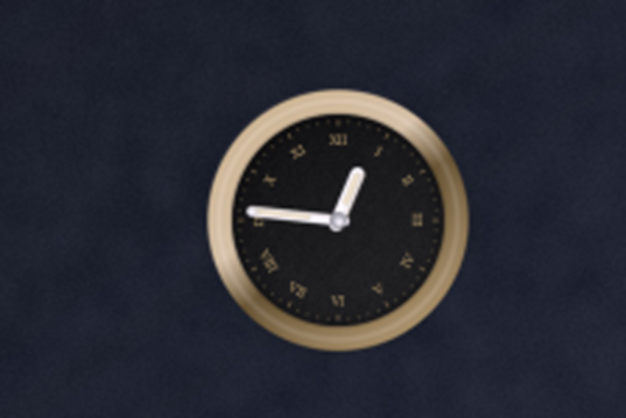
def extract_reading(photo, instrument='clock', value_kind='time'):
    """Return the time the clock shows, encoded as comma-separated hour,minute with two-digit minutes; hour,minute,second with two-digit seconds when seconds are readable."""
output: 12,46
